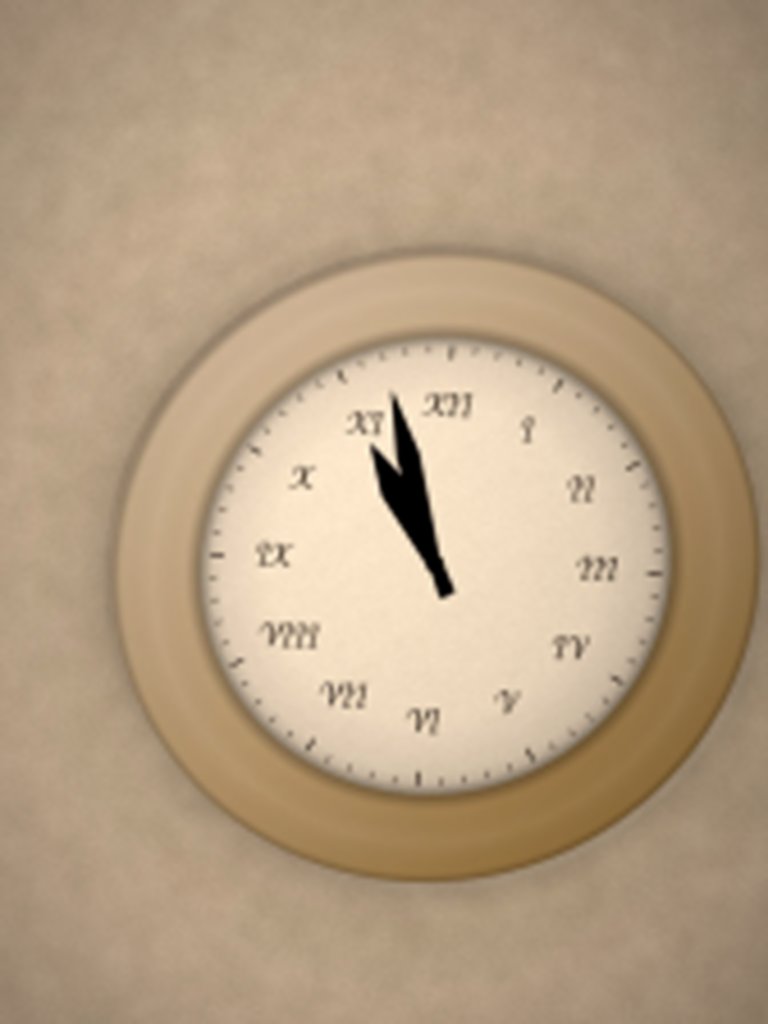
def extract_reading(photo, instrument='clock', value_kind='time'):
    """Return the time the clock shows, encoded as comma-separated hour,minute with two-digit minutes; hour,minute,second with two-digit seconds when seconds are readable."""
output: 10,57
